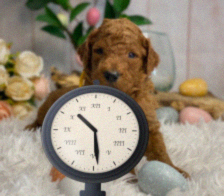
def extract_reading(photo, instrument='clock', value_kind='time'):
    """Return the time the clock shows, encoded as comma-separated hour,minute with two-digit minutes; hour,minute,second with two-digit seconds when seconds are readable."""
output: 10,29
